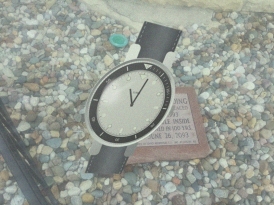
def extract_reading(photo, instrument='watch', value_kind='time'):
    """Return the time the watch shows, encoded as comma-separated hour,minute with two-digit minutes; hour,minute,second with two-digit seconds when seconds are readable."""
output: 11,02
